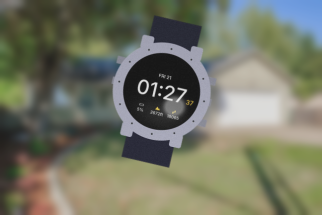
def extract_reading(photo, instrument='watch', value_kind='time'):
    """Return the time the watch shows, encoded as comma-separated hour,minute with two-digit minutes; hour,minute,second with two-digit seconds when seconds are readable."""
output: 1,27
